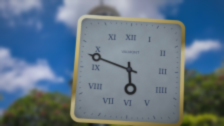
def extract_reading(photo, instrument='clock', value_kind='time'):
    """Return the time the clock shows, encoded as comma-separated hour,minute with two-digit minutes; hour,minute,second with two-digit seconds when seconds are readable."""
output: 5,48
